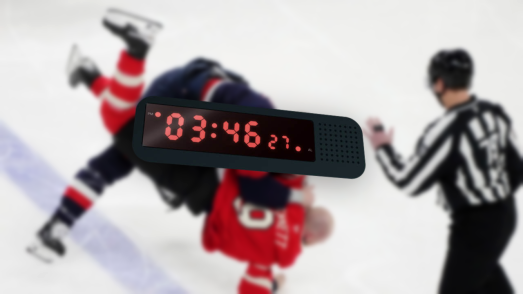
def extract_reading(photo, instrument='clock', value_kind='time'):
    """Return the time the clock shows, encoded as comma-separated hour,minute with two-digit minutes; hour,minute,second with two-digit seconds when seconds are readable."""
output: 3,46,27
